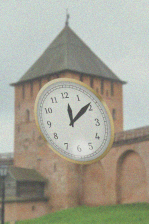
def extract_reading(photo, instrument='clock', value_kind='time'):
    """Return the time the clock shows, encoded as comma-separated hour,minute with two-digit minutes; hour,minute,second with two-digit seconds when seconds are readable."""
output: 12,09
